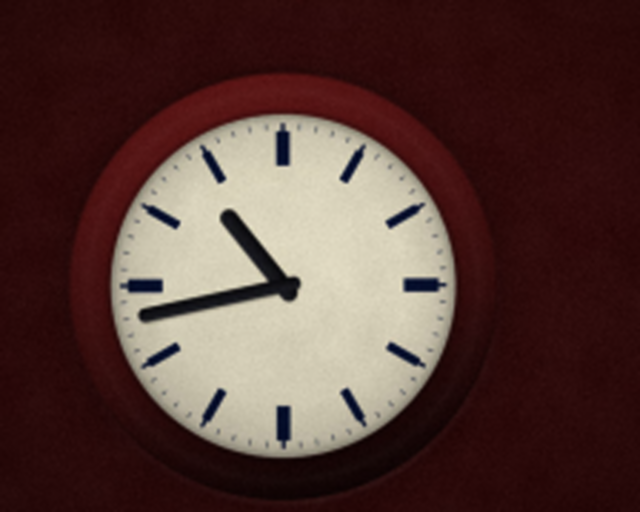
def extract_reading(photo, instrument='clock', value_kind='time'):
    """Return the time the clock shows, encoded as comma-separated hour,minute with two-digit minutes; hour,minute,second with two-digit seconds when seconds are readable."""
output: 10,43
